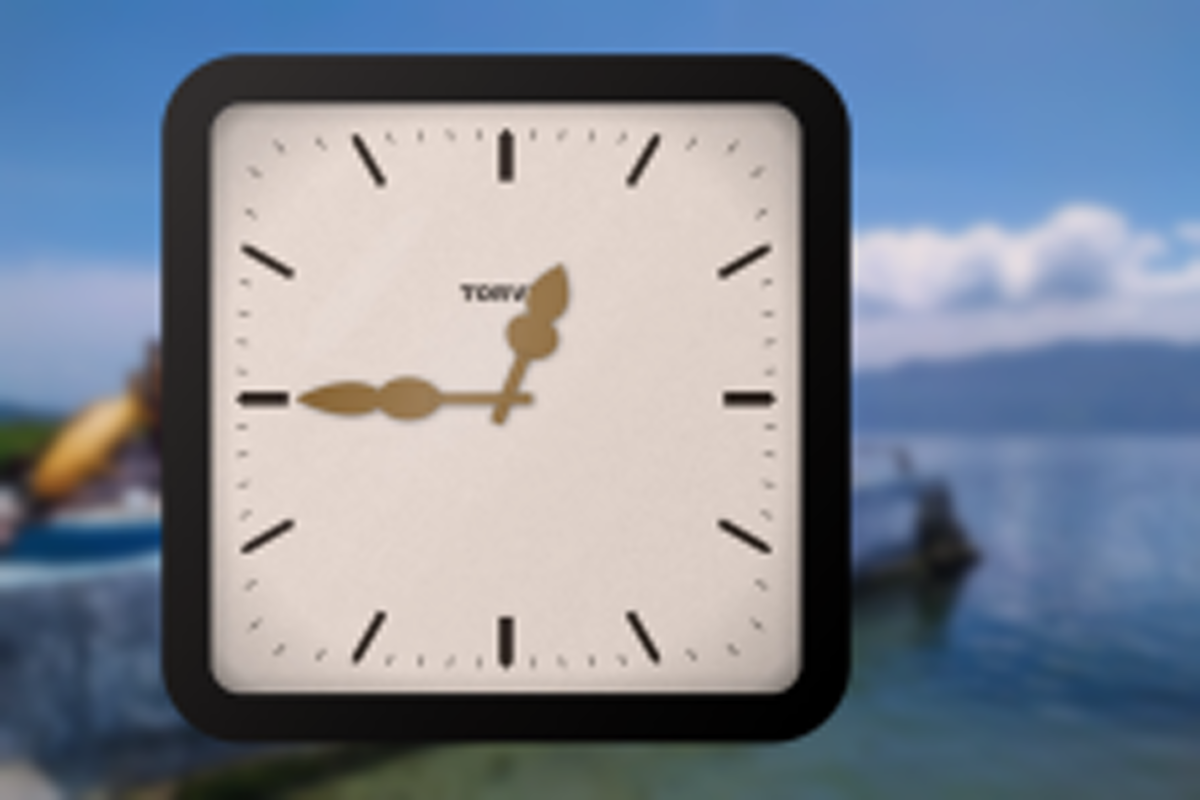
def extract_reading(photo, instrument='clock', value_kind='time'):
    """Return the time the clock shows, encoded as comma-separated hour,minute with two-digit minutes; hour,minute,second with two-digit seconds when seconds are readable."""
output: 12,45
